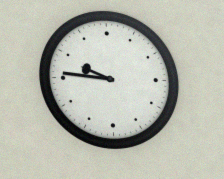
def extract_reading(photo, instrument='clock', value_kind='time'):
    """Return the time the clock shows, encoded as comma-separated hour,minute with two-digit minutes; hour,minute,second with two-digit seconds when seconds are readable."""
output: 9,46
